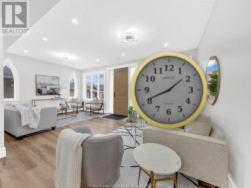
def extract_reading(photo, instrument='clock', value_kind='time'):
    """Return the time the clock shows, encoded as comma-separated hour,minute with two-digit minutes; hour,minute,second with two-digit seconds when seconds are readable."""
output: 1,41
